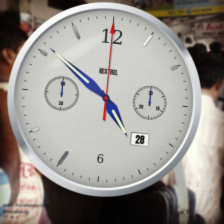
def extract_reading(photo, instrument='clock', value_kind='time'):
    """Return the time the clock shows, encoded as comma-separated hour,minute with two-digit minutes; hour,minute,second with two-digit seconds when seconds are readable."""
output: 4,51
